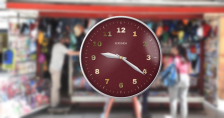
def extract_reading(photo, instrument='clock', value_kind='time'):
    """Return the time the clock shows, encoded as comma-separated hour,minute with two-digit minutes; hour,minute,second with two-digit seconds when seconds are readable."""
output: 9,21
